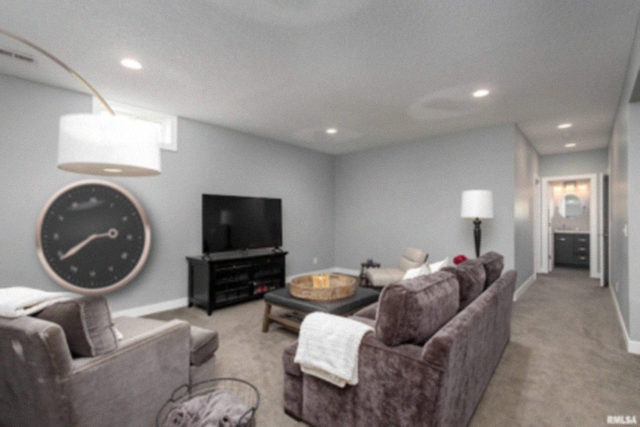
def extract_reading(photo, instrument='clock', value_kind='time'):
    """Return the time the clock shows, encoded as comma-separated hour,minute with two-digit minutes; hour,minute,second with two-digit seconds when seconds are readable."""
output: 2,39
